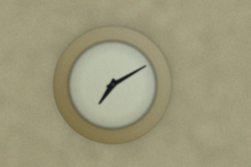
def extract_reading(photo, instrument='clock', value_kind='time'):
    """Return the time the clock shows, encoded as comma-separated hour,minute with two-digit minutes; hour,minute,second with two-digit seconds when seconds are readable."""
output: 7,10
